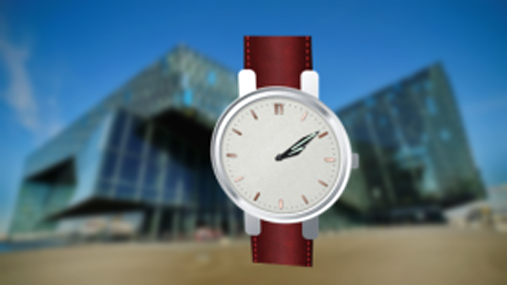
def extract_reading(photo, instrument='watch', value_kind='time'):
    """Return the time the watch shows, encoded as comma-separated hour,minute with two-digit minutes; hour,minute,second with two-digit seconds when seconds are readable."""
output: 2,09
